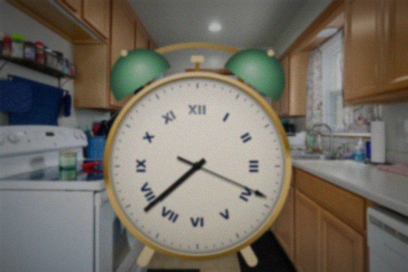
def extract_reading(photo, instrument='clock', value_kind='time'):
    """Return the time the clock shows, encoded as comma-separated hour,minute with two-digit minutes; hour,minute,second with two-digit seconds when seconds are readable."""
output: 7,38,19
